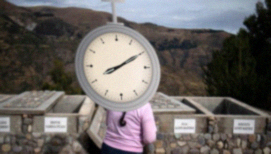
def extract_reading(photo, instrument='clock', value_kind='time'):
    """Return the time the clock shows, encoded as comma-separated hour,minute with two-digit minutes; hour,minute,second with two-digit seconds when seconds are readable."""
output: 8,10
